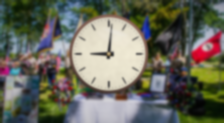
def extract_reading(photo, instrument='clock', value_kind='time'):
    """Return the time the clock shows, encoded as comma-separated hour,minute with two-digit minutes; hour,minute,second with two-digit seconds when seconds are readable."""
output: 9,01
